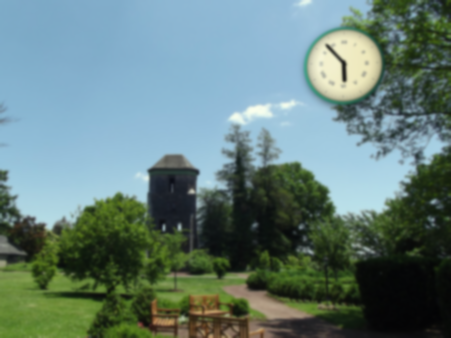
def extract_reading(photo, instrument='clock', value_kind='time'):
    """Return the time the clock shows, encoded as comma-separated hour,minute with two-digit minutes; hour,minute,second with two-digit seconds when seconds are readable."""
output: 5,53
